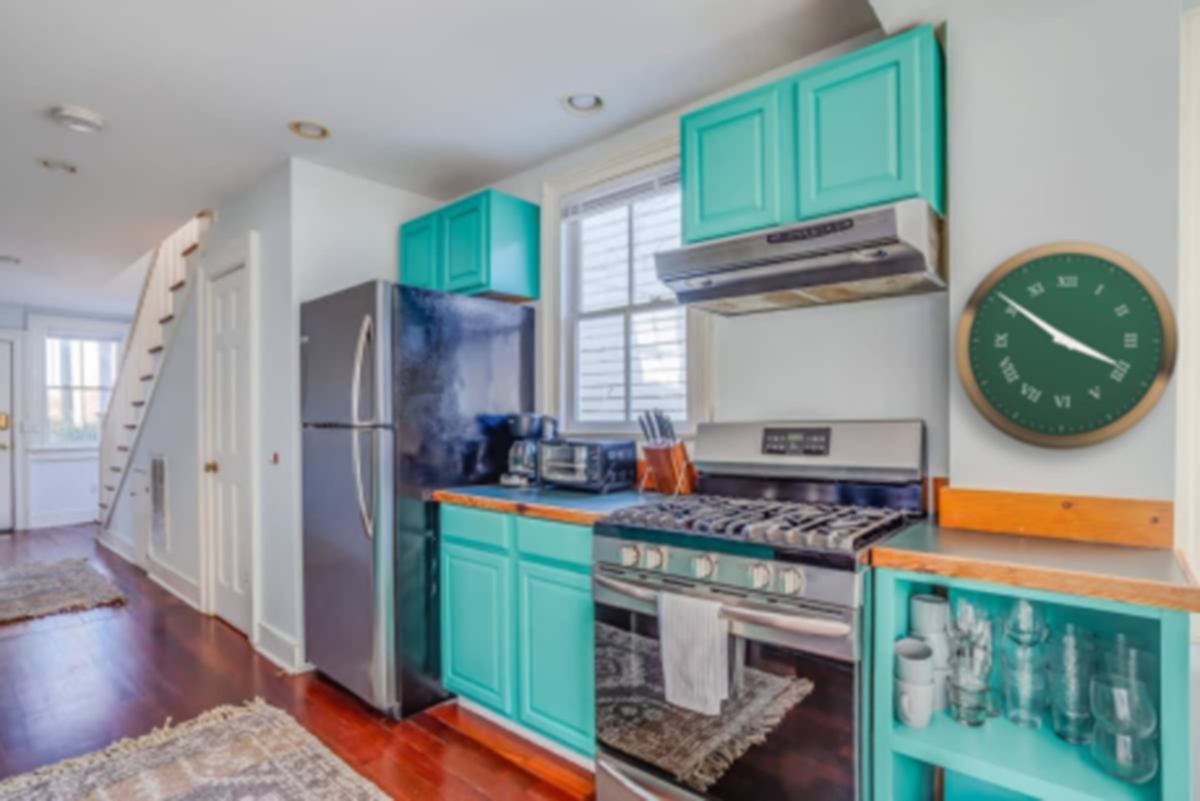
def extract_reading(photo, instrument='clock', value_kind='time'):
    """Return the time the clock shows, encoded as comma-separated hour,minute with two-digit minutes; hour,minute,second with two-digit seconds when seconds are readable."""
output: 3,51
